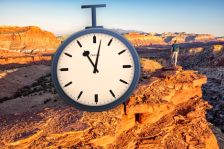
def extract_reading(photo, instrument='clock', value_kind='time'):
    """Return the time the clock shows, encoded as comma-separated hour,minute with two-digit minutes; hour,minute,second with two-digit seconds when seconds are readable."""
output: 11,02
